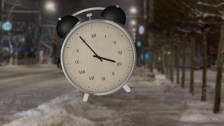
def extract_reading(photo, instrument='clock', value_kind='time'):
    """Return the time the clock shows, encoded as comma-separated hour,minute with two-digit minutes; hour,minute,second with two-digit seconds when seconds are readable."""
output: 3,55
